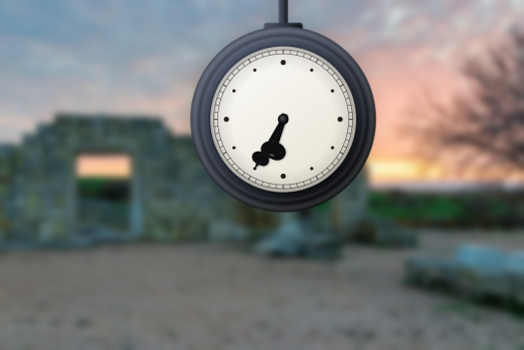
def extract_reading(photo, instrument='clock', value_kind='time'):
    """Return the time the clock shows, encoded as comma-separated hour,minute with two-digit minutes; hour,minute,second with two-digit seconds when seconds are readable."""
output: 6,35
